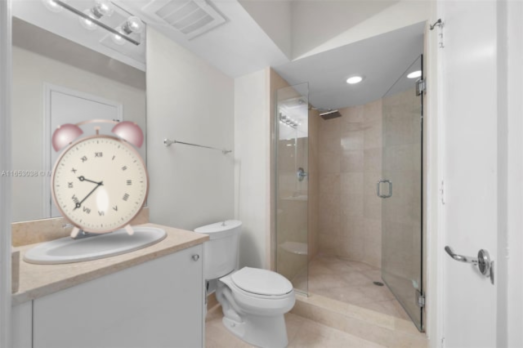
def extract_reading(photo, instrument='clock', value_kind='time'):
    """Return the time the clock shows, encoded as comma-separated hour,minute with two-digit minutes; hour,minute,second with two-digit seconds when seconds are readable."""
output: 9,38
